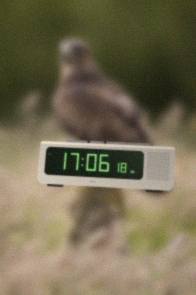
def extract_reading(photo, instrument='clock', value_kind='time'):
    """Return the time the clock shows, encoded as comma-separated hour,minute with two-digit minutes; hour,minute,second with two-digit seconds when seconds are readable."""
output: 17,06
